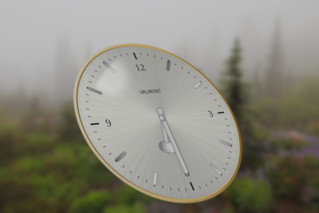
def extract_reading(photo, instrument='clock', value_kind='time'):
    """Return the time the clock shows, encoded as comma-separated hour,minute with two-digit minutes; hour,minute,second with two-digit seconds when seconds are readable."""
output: 6,30
